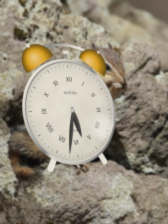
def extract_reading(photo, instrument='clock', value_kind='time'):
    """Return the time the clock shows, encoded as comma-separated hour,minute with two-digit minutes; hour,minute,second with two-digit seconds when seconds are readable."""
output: 5,32
